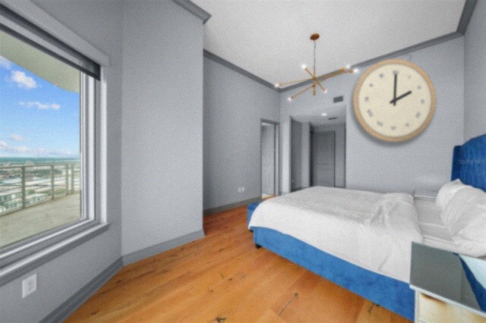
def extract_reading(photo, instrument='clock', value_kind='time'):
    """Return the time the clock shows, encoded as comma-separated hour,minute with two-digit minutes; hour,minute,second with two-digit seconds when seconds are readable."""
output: 2,00
